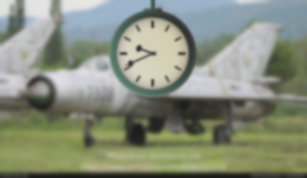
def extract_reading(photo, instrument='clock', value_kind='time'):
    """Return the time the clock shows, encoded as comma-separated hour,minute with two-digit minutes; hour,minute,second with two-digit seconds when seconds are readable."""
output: 9,41
